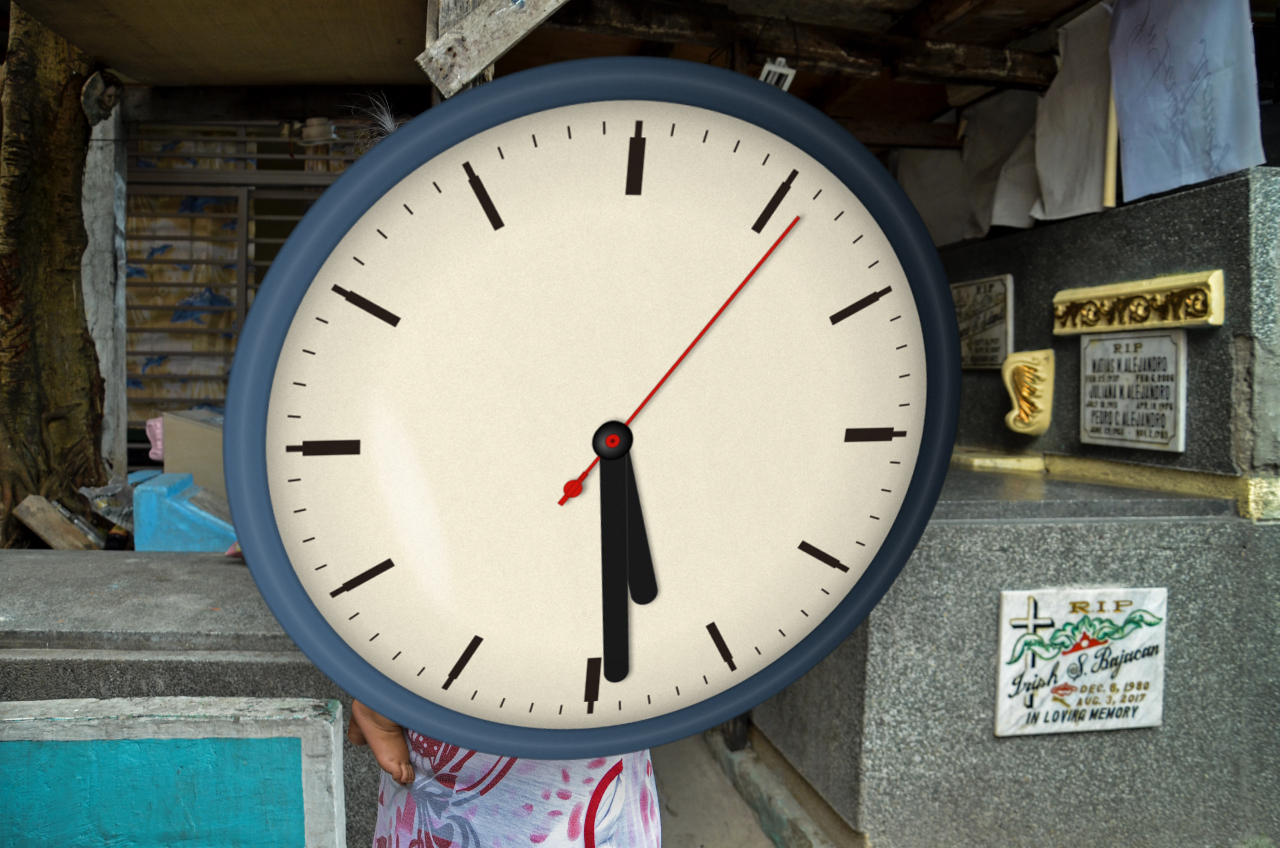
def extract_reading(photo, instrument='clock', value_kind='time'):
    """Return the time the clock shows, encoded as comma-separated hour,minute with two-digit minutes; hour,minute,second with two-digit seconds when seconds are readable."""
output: 5,29,06
